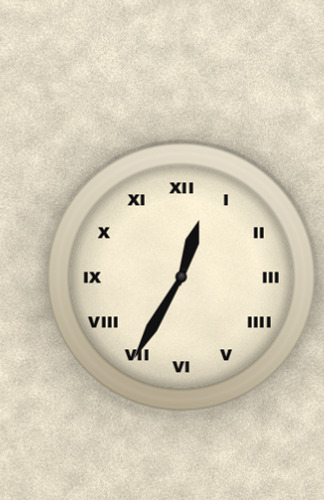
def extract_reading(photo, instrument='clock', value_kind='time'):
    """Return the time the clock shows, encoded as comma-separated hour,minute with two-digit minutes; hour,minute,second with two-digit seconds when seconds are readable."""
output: 12,35
